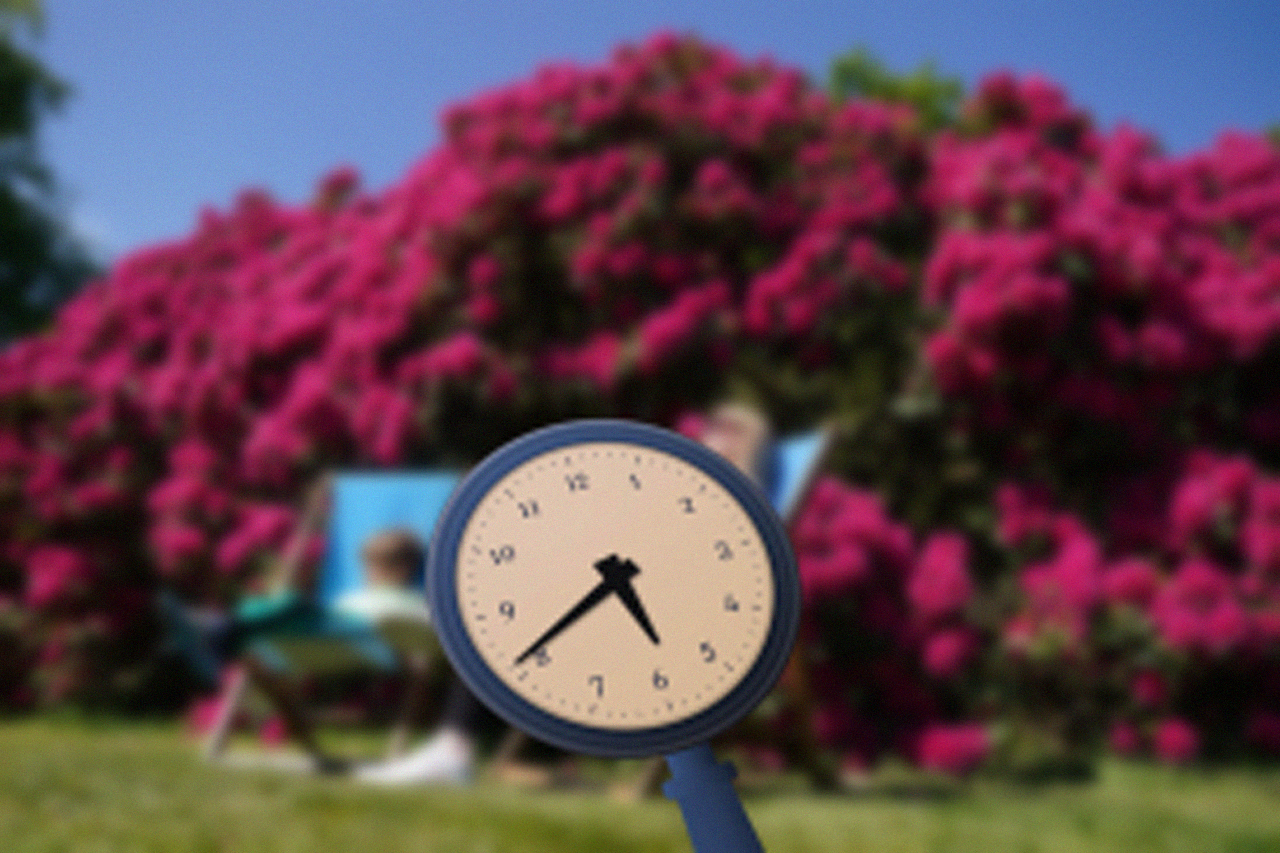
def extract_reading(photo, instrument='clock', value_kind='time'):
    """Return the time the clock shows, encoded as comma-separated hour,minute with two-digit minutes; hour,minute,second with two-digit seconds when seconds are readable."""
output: 5,41
